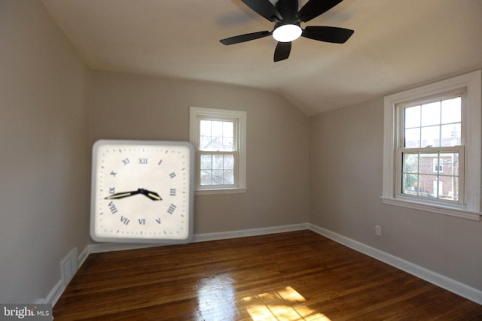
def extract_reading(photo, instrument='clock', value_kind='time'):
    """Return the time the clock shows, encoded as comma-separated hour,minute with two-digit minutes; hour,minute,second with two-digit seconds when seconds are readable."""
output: 3,43
